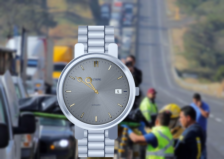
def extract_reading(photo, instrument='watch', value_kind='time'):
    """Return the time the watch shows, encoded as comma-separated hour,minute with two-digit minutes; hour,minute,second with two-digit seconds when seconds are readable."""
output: 10,51
